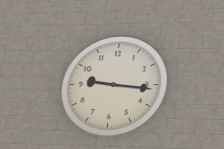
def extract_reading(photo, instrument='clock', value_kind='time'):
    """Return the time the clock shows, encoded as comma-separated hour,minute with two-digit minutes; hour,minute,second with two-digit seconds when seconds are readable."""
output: 9,16
